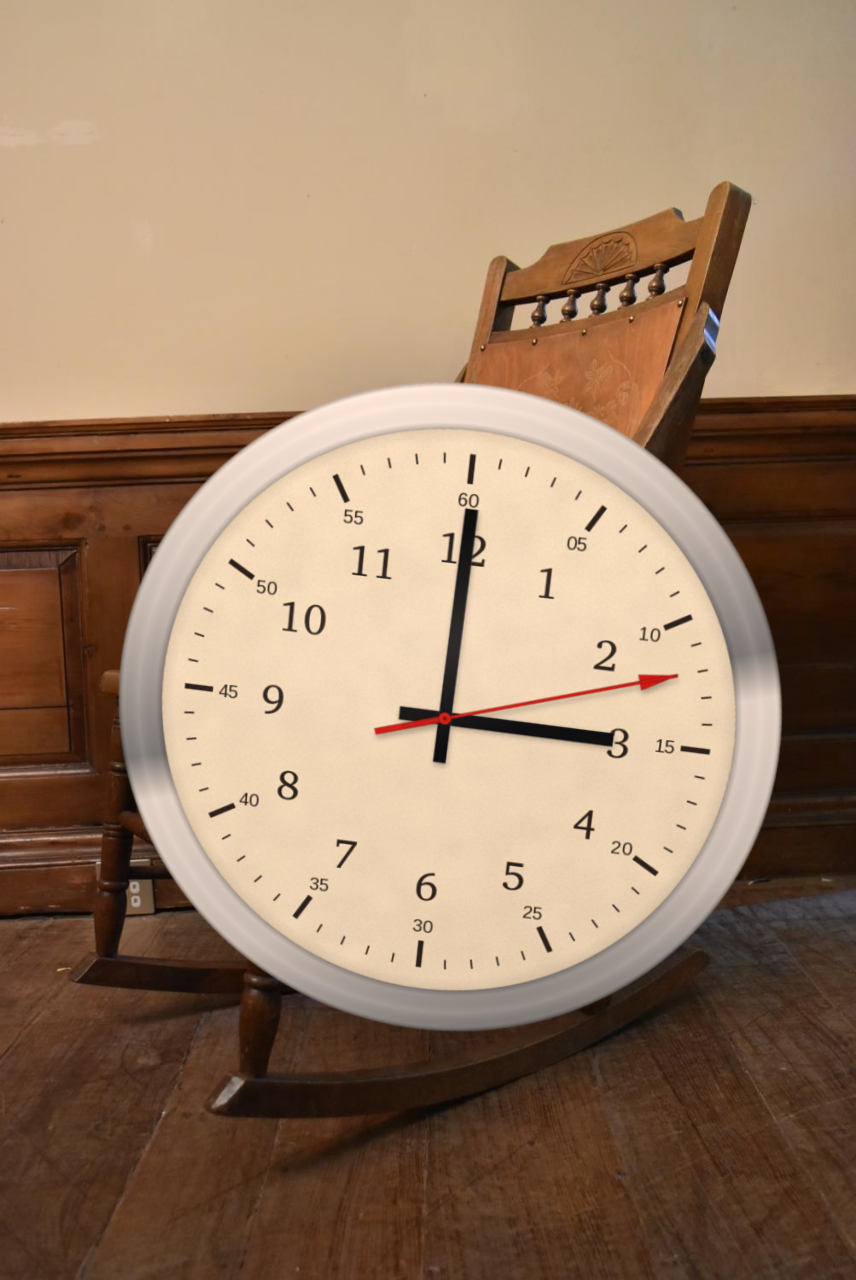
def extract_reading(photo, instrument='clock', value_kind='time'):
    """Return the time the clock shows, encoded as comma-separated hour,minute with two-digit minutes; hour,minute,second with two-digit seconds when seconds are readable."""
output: 3,00,12
